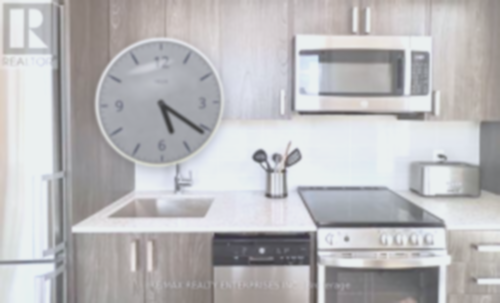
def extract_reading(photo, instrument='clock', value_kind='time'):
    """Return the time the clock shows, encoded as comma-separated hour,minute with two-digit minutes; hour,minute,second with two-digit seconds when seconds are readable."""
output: 5,21
